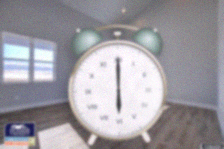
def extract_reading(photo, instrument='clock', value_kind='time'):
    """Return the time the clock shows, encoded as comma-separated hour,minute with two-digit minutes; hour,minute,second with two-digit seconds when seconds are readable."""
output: 6,00
